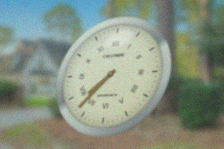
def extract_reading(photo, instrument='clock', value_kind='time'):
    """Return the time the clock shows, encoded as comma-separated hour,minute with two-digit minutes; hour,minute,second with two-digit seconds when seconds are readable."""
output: 7,37
